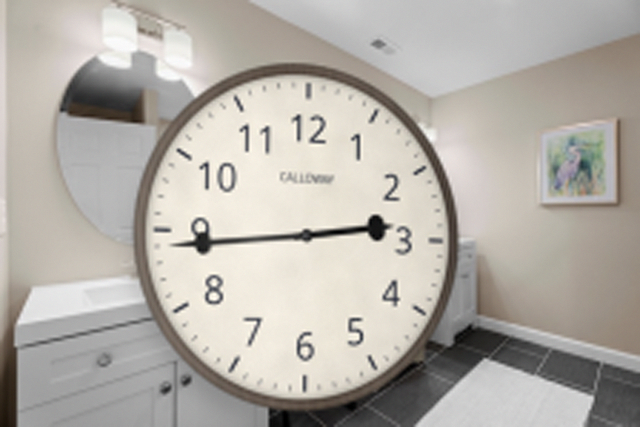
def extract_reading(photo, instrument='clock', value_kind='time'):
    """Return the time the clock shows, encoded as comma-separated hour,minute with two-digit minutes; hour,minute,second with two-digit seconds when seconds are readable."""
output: 2,44
